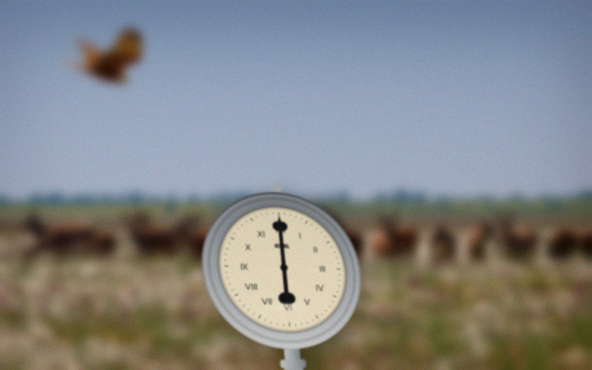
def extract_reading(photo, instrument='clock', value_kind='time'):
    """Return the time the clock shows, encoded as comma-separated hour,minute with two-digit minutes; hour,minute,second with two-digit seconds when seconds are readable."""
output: 6,00
